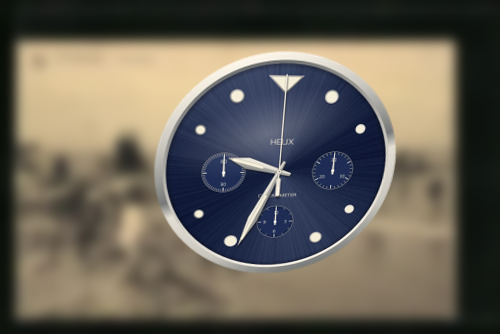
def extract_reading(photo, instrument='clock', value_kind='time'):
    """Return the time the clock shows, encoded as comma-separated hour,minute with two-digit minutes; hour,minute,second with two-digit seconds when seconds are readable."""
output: 9,34
